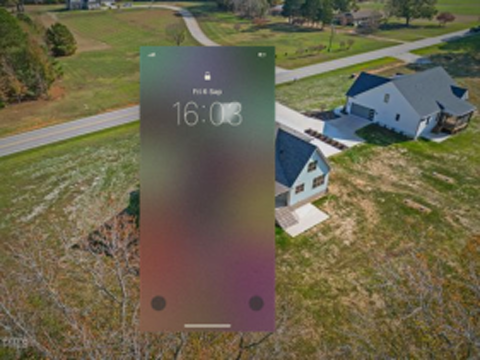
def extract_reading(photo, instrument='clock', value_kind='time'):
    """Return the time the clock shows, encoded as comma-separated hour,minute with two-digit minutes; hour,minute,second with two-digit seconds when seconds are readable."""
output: 16,03
